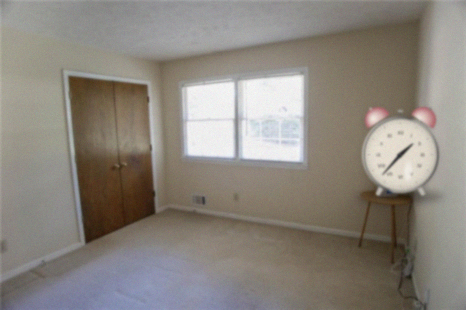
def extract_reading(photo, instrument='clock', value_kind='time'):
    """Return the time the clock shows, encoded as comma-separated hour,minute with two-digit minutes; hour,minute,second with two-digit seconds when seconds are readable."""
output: 1,37
